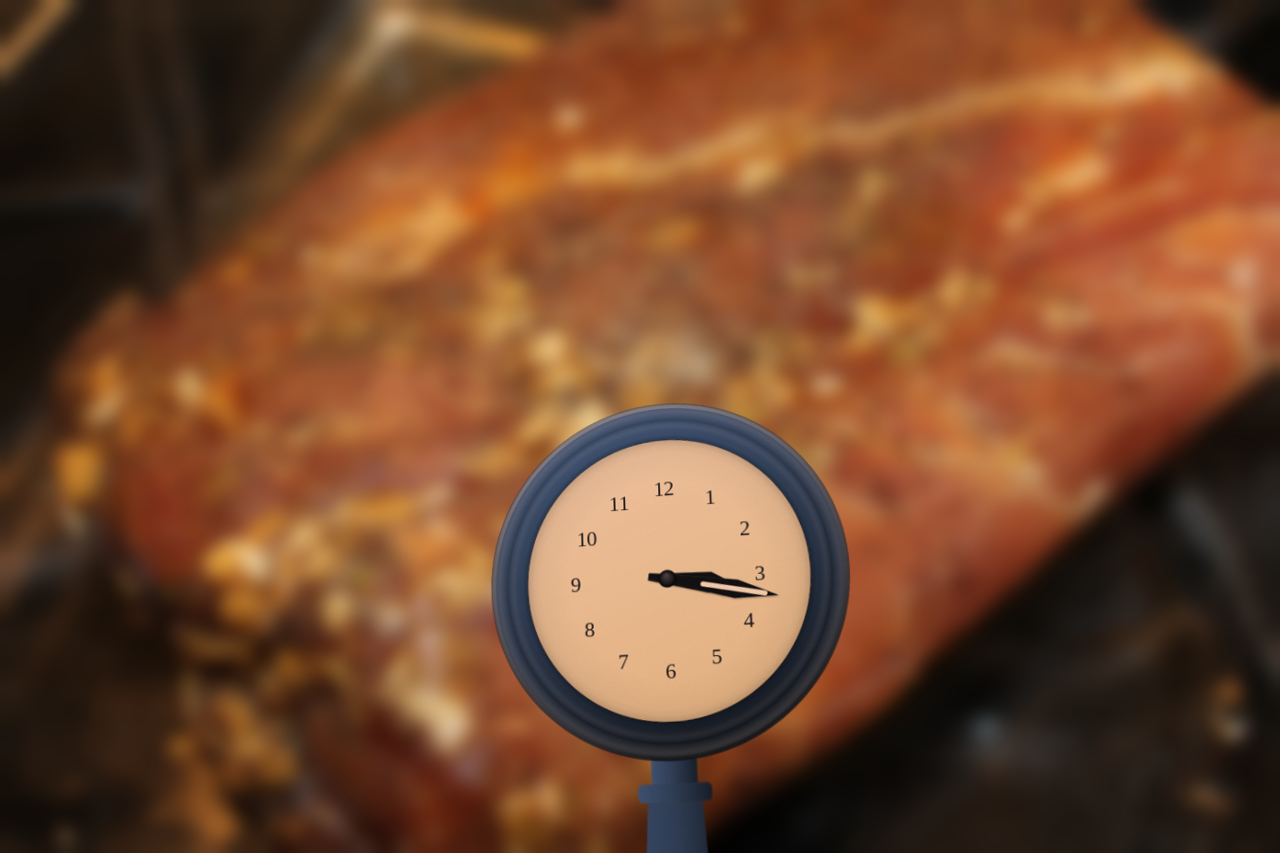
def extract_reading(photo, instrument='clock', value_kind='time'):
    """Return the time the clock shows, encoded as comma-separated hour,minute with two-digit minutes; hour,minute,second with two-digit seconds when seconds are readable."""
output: 3,17
